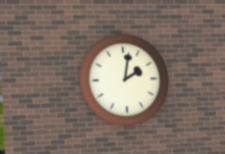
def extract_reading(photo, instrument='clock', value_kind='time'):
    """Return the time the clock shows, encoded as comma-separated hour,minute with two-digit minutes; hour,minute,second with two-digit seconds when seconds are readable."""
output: 2,02
